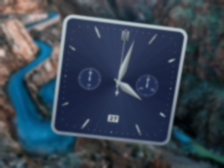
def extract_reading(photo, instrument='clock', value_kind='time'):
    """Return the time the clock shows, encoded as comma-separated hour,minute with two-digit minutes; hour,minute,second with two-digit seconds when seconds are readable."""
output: 4,02
